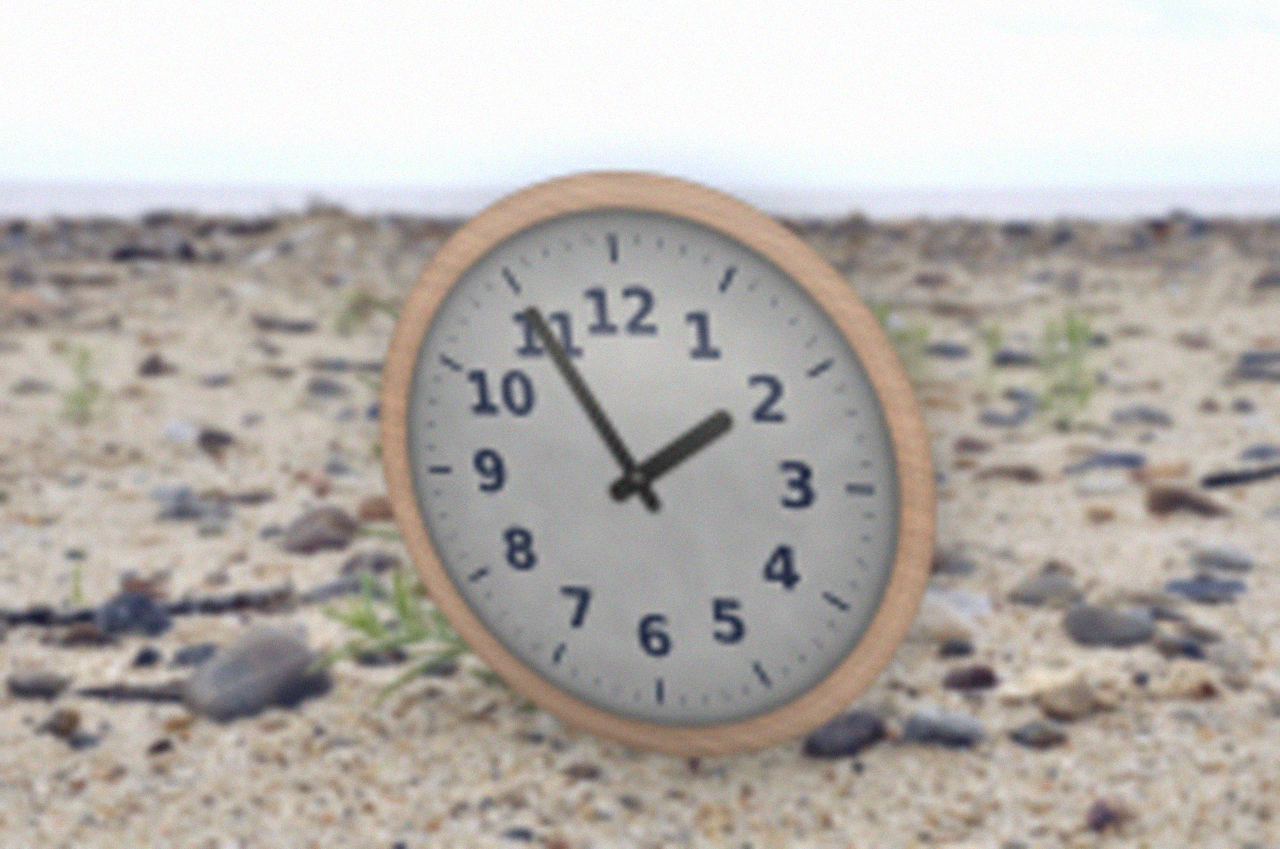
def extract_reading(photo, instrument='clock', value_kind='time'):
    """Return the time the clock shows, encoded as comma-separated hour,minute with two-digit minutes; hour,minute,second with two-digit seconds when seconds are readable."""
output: 1,55
